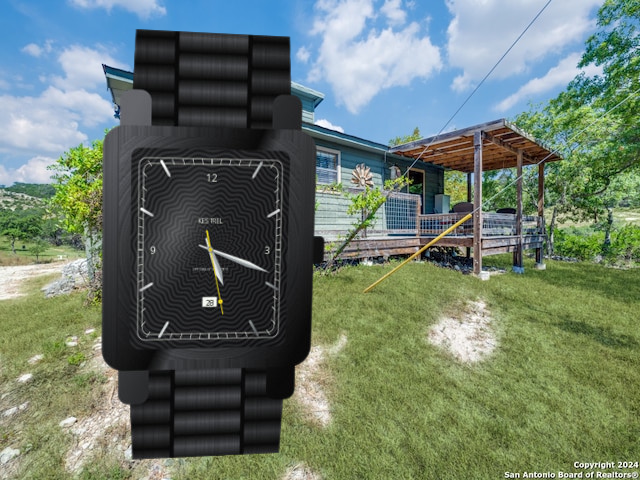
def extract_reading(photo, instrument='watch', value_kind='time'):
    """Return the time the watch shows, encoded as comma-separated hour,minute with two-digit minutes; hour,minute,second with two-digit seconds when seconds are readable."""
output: 5,18,28
